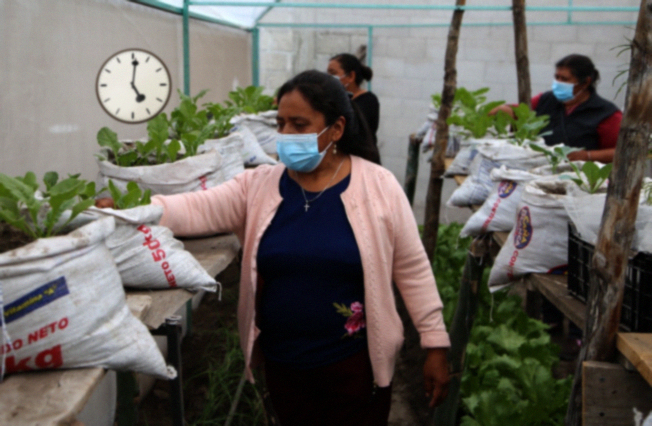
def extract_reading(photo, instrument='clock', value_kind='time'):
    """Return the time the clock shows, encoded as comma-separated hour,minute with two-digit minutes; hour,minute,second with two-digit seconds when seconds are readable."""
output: 5,01
